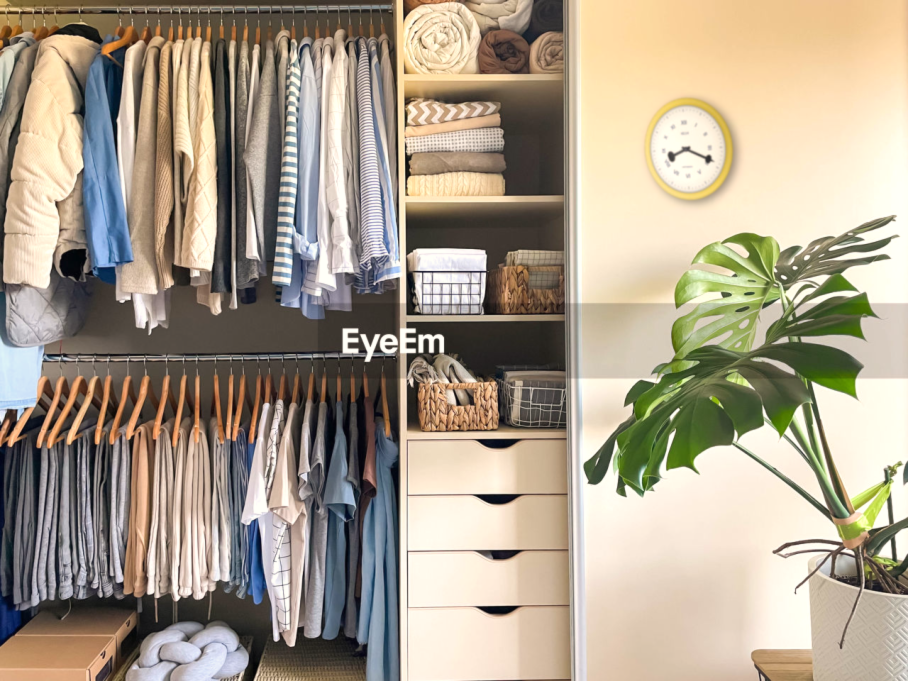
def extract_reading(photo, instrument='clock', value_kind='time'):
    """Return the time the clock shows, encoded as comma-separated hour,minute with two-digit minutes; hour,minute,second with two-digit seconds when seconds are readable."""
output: 8,19
